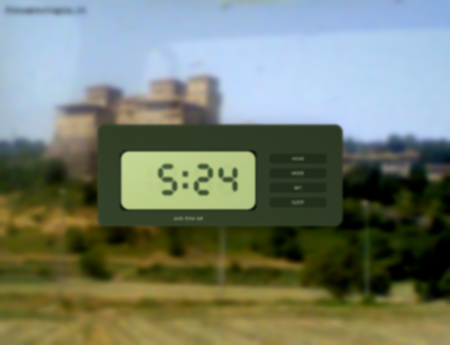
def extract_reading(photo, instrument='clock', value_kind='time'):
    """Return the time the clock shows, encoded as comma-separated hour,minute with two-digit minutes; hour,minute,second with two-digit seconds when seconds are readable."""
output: 5,24
